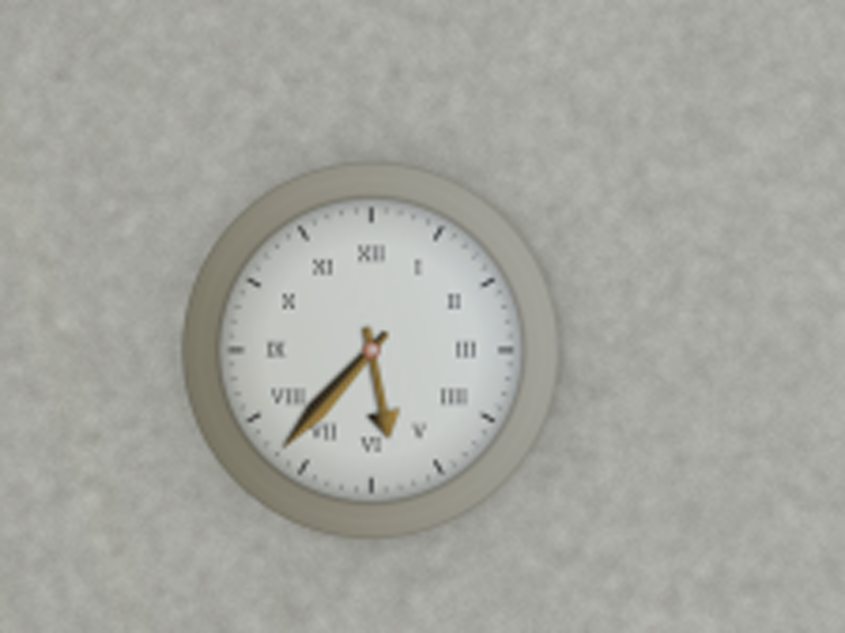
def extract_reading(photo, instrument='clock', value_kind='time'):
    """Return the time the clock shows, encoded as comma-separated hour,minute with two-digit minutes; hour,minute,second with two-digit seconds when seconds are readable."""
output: 5,37
